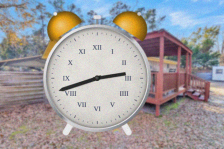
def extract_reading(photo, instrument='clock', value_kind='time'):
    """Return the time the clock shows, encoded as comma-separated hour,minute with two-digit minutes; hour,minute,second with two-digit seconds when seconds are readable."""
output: 2,42
